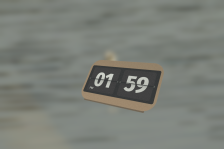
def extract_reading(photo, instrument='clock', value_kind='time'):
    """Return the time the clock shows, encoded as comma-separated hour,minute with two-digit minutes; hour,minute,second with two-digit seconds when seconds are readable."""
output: 1,59
